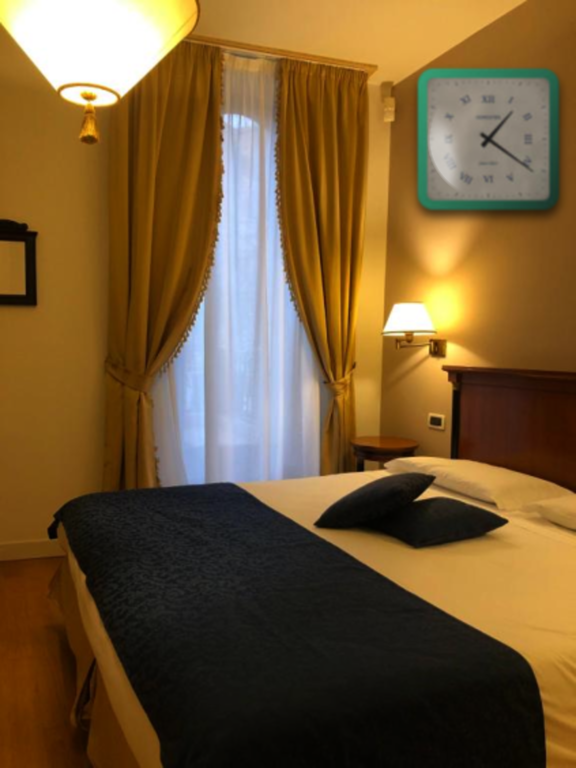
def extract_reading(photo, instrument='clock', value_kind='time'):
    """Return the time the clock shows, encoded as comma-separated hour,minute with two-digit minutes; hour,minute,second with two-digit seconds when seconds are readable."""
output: 1,21
